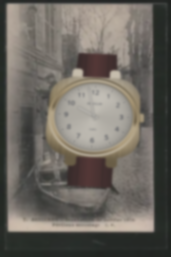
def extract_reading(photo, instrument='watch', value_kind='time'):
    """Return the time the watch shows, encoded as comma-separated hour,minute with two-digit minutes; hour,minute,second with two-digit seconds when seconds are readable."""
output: 9,58
